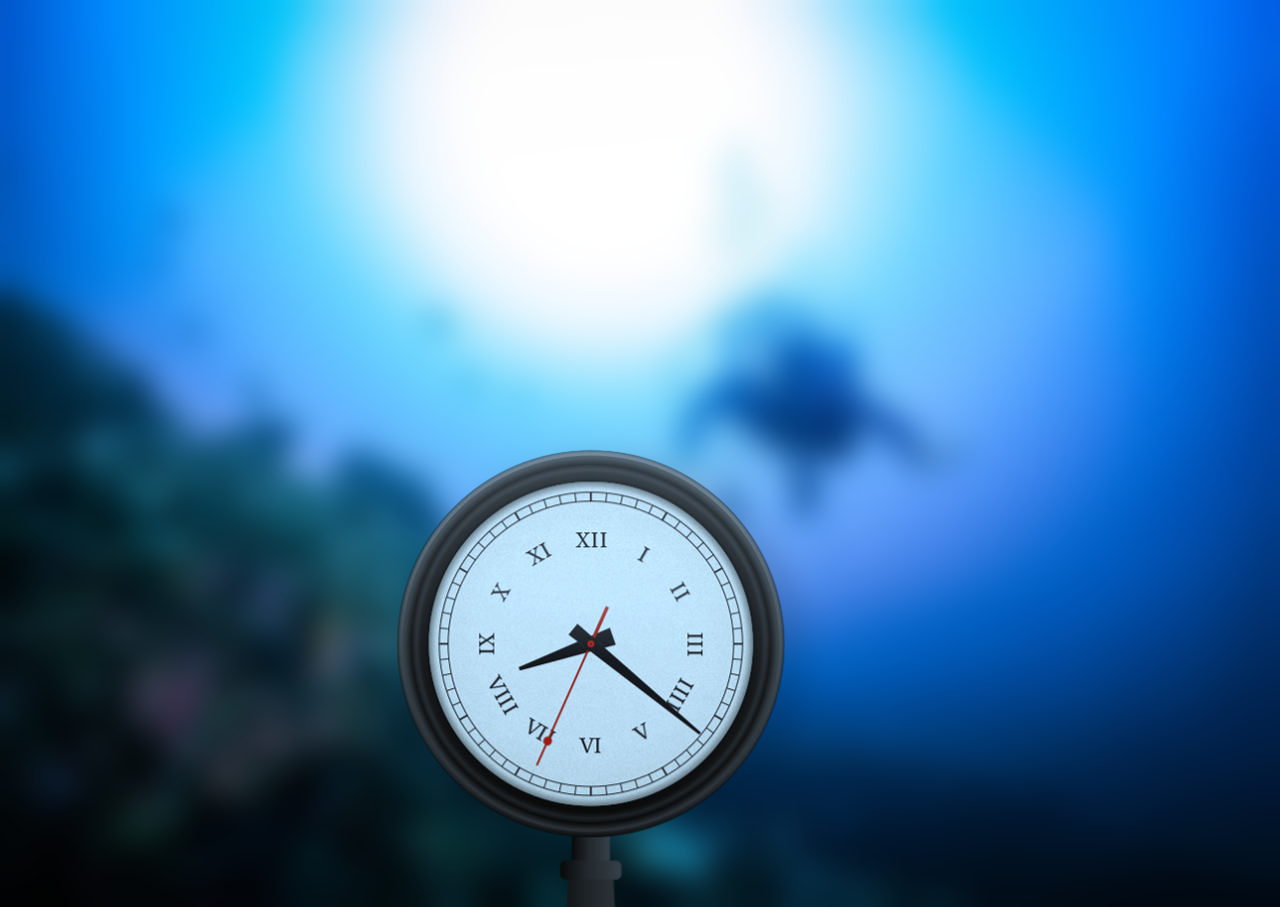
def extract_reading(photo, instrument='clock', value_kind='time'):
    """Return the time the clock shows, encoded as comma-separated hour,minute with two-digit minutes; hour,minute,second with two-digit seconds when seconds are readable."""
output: 8,21,34
